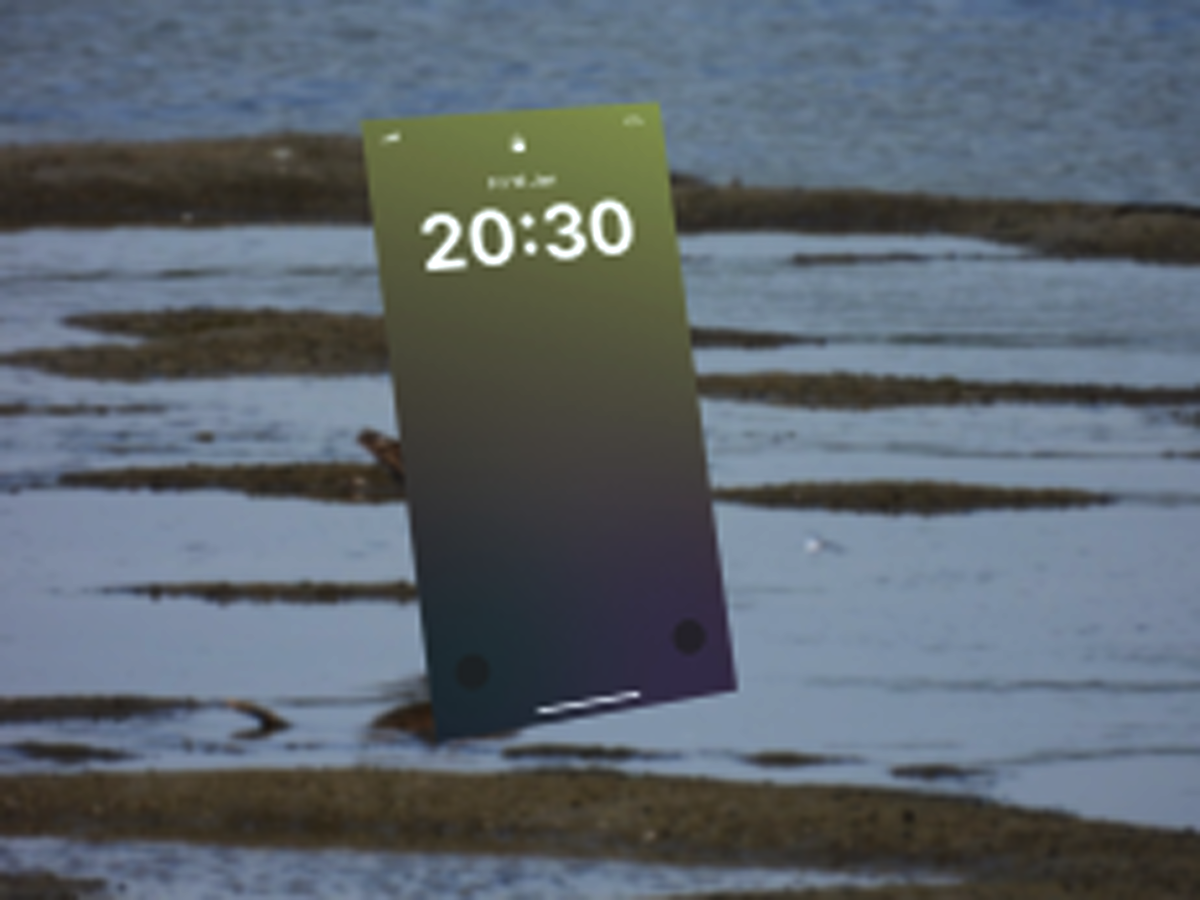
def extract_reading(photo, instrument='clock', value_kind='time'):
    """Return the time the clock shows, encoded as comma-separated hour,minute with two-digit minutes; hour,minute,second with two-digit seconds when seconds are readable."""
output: 20,30
